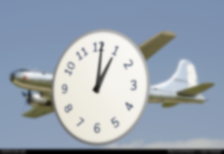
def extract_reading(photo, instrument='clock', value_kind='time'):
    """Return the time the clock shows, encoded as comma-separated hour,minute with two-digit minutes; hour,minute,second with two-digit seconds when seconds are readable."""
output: 1,01
